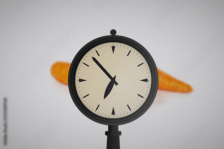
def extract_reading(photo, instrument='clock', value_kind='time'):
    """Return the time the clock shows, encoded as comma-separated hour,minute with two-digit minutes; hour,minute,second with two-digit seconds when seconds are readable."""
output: 6,53
